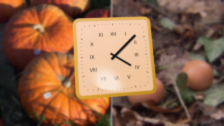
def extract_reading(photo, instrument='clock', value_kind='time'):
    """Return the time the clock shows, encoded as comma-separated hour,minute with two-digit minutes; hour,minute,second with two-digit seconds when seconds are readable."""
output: 4,08
